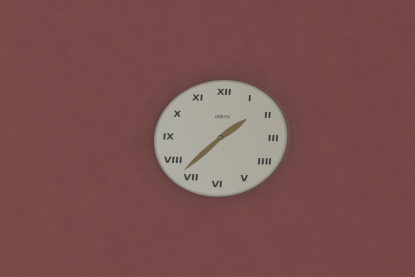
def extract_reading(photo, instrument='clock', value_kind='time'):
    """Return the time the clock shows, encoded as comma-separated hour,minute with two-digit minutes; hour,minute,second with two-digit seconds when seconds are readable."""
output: 1,37
